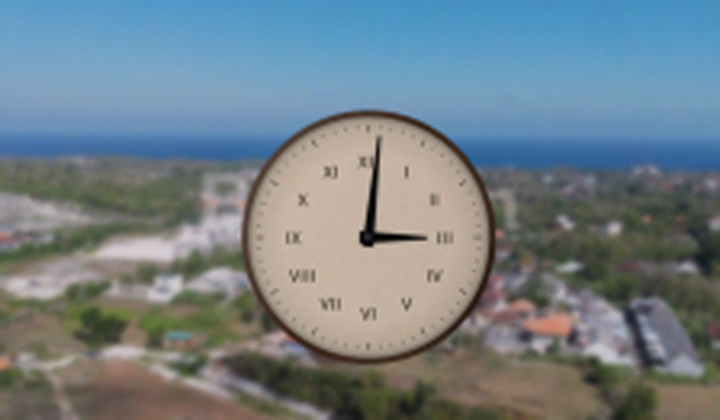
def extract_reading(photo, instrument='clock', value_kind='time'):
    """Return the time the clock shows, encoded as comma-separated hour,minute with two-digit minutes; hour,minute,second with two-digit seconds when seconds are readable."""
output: 3,01
